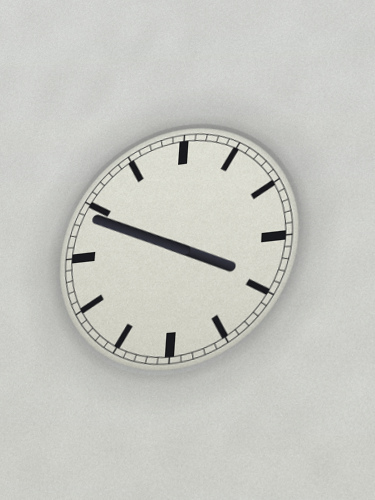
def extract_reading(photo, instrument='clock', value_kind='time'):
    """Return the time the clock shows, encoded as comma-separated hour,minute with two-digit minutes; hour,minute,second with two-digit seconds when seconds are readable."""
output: 3,49
